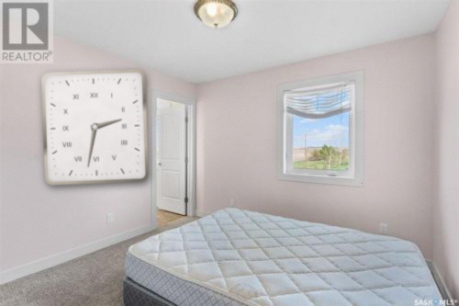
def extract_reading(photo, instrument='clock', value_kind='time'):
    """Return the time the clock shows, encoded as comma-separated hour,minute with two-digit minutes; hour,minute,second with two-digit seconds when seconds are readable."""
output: 2,32
